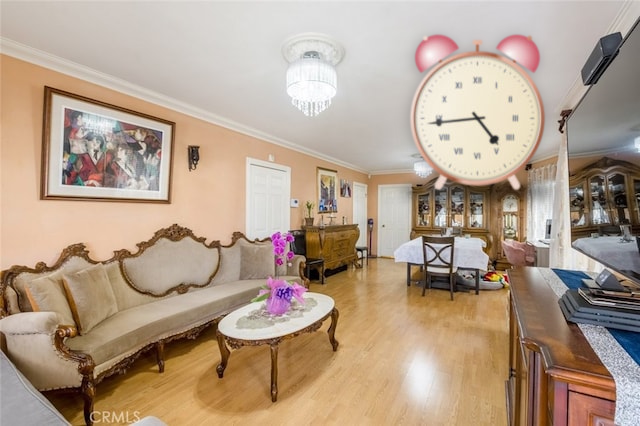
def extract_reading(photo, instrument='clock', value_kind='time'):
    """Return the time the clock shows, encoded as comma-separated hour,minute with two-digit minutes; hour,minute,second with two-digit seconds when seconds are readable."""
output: 4,44
